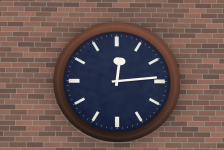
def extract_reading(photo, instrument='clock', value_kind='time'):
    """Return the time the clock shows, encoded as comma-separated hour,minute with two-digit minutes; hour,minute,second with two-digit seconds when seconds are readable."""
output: 12,14
